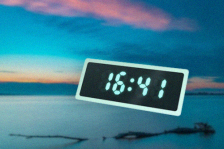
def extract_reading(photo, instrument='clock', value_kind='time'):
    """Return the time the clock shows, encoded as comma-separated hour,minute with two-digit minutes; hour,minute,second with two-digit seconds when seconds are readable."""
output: 16,41
